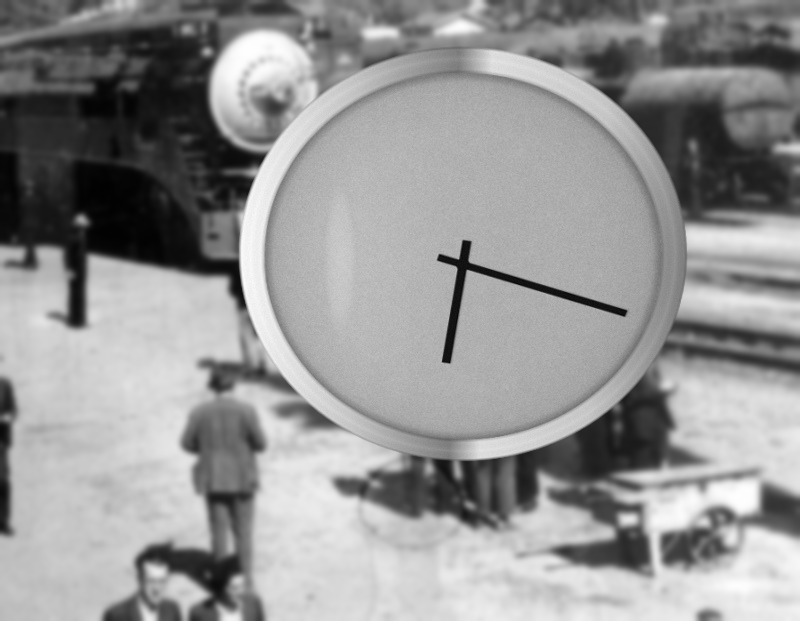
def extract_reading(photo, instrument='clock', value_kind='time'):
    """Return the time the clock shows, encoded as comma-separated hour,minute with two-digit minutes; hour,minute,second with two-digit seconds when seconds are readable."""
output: 6,18
